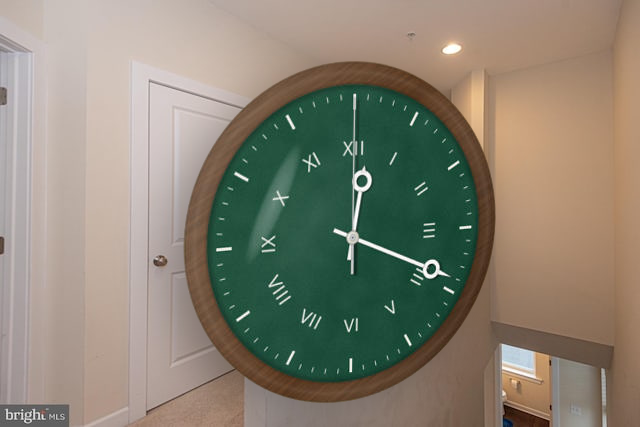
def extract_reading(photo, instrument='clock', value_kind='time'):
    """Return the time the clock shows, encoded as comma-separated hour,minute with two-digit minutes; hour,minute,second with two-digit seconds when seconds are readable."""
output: 12,19,00
